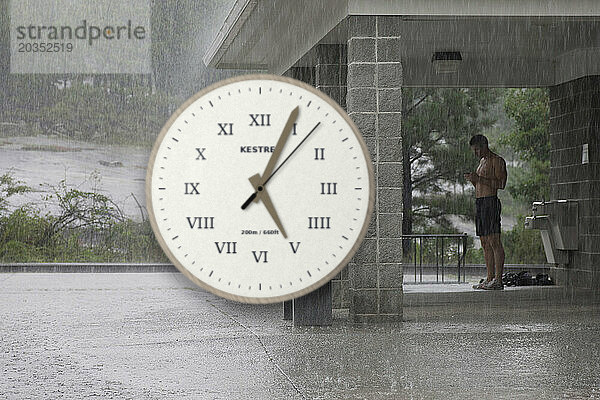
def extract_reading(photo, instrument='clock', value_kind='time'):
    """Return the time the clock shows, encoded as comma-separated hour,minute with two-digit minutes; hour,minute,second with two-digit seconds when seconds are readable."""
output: 5,04,07
